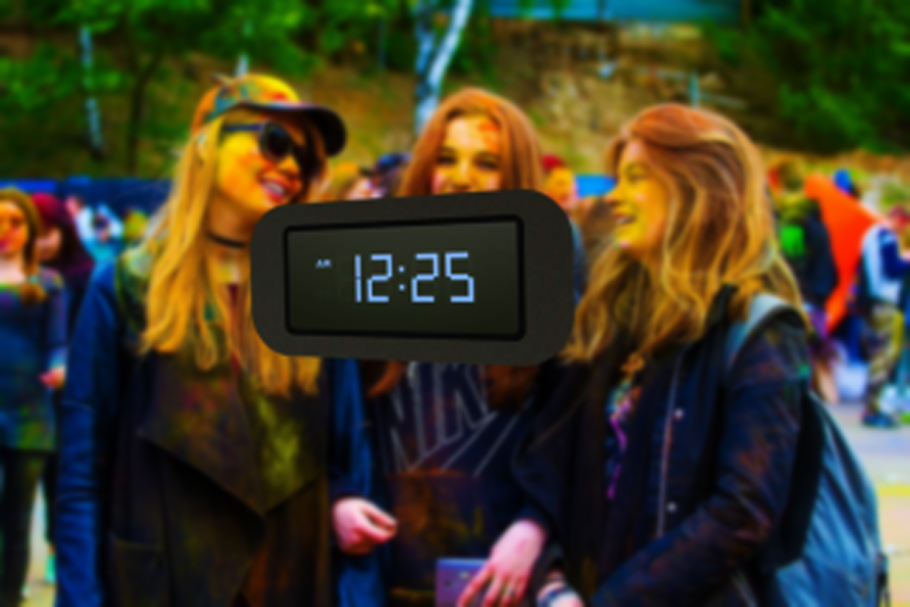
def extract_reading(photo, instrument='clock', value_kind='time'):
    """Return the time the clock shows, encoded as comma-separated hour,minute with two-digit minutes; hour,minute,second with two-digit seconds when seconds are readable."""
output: 12,25
